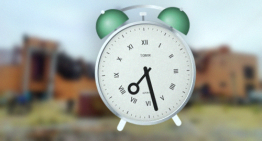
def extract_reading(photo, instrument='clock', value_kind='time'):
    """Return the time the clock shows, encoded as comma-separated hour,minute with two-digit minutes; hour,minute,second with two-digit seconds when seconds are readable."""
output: 7,28
